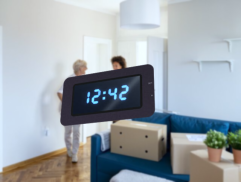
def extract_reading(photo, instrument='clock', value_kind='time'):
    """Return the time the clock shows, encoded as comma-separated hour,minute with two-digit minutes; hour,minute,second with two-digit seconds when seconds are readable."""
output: 12,42
